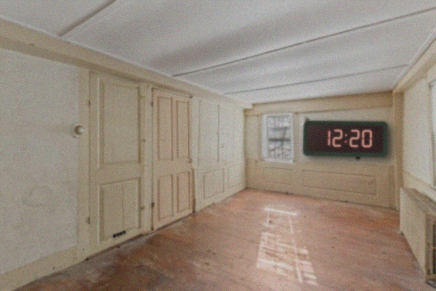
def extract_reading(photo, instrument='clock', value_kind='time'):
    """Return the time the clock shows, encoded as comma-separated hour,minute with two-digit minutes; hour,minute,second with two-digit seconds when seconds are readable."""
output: 12,20
